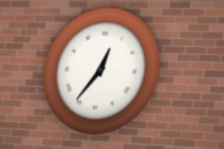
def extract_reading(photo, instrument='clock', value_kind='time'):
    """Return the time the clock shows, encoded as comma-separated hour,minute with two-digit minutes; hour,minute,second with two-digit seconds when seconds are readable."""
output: 12,36
